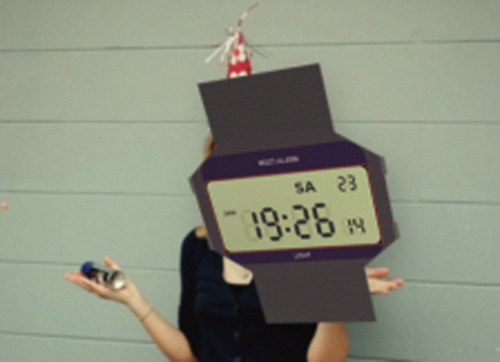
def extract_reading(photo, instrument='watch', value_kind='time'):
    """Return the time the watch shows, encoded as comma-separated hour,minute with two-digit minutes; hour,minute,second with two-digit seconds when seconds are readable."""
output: 19,26,14
